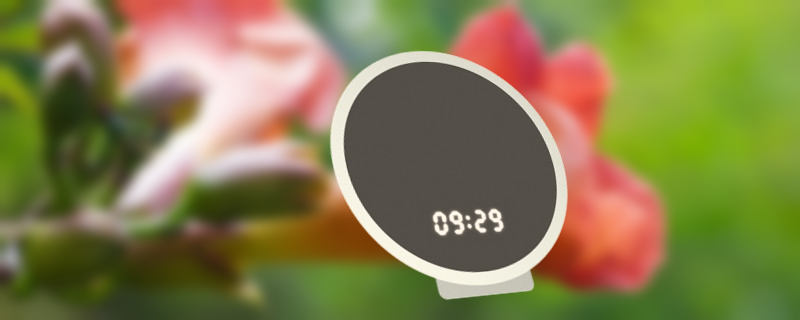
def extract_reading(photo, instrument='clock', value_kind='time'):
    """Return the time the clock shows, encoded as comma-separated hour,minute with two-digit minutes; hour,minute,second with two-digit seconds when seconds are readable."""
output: 9,29
